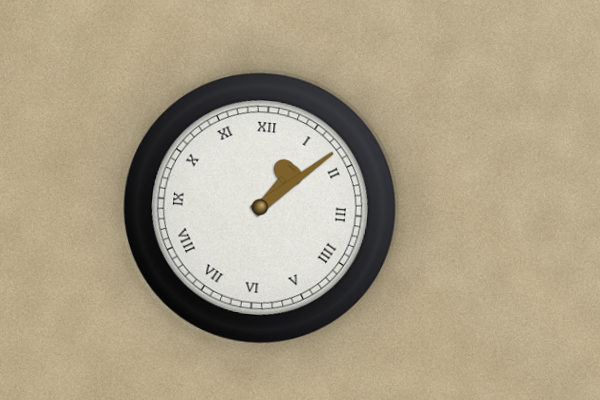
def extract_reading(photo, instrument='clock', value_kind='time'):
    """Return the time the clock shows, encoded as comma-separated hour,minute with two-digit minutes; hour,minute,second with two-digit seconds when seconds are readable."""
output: 1,08
